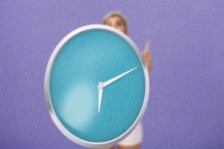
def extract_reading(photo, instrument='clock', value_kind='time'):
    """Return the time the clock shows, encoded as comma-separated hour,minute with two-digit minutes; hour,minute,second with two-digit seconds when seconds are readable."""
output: 6,11
